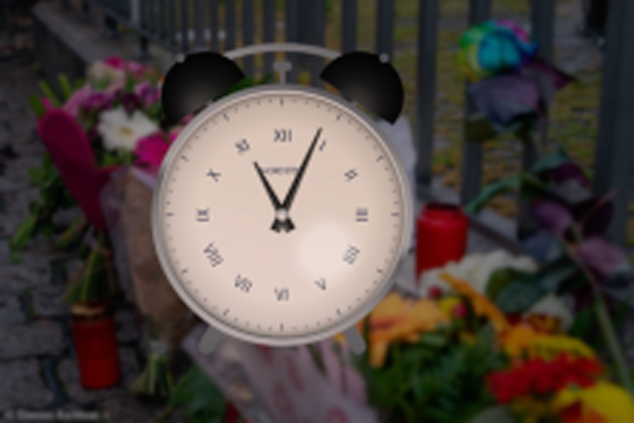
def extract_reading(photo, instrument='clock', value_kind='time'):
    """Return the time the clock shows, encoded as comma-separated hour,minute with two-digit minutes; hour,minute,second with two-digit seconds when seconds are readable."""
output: 11,04
